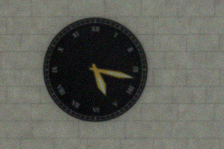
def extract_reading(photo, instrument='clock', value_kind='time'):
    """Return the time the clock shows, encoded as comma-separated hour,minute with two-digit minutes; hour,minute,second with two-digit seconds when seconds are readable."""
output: 5,17
